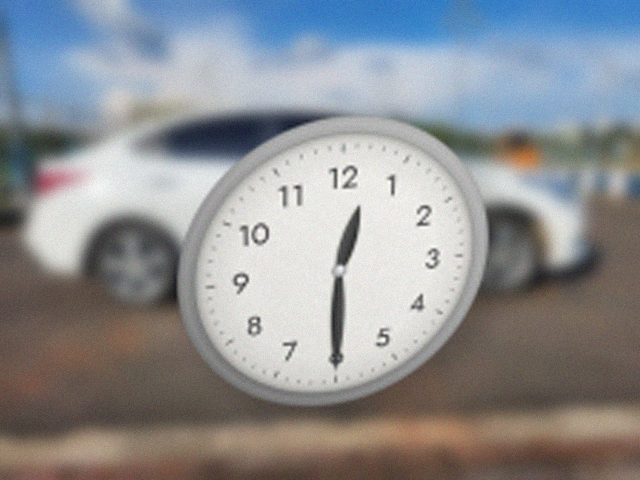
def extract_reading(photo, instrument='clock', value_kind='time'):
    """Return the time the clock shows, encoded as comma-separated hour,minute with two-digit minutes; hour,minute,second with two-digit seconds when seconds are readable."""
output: 12,30
